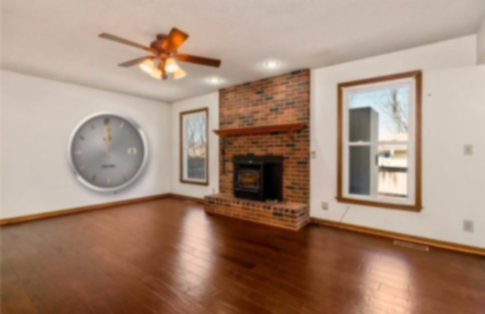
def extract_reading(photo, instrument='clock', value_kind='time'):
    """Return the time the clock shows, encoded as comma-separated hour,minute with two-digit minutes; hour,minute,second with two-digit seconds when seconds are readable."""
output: 12,00
